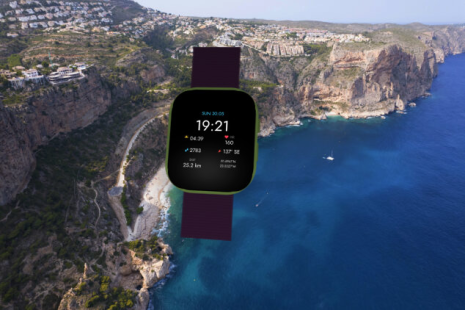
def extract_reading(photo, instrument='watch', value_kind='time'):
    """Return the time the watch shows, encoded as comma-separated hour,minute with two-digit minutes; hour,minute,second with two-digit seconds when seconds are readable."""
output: 19,21
